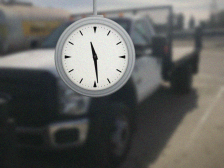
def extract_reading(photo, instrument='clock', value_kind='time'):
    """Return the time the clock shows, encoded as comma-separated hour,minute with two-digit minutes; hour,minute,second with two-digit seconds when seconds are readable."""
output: 11,29
